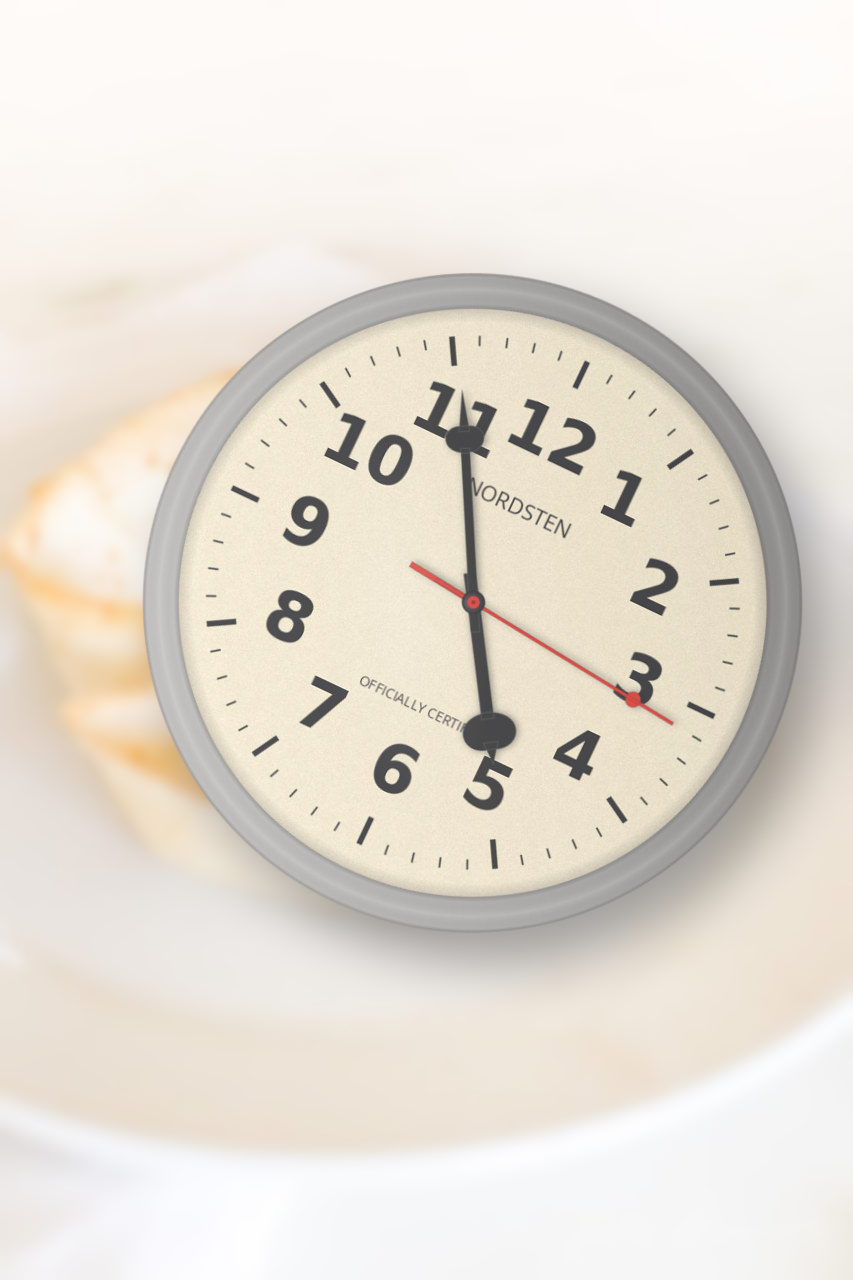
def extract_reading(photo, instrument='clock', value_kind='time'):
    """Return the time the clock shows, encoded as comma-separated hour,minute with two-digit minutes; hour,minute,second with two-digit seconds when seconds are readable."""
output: 4,55,16
